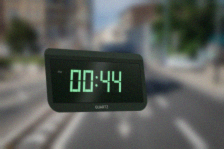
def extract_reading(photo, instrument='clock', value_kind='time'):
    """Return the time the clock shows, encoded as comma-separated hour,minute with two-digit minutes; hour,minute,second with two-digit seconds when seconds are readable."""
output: 0,44
